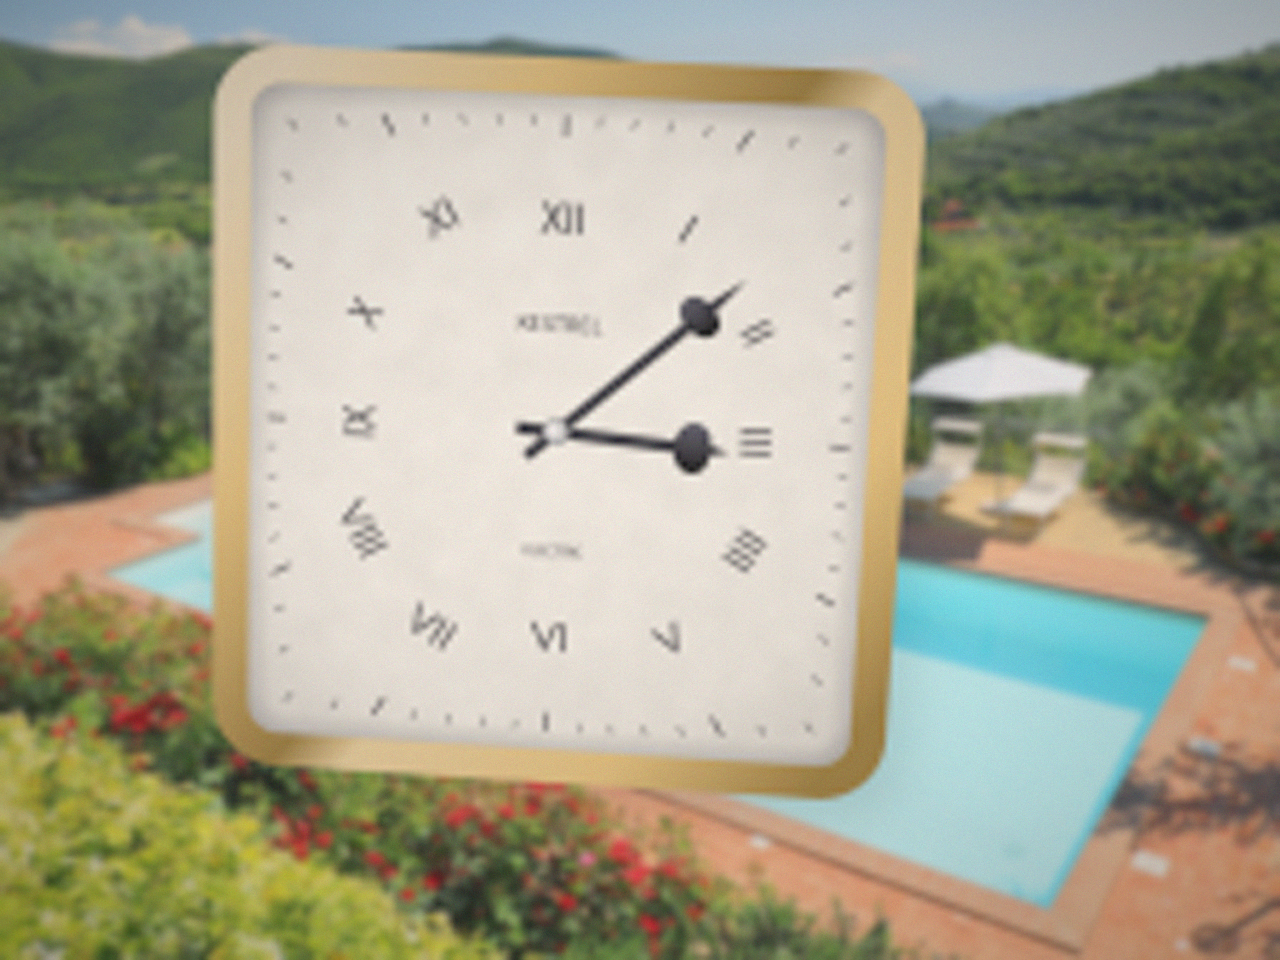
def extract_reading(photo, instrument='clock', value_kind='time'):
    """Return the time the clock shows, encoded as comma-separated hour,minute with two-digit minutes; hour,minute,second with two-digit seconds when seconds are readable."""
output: 3,08
